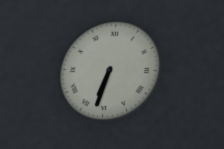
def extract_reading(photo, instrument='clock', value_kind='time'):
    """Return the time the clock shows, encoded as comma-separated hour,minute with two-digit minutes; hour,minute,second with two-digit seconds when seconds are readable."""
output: 6,32
